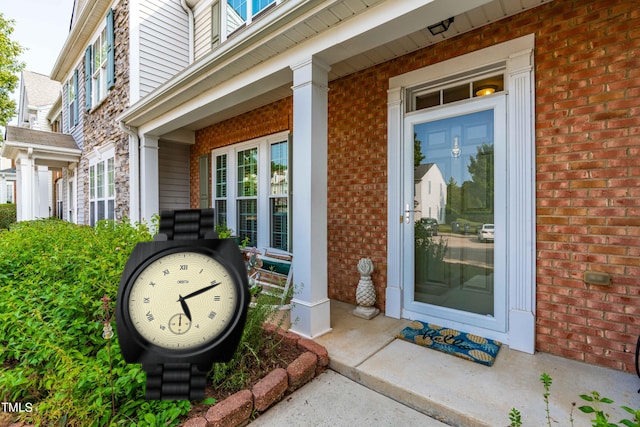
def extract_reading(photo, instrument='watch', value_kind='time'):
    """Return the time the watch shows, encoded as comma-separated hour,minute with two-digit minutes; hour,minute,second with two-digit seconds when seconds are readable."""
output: 5,11
